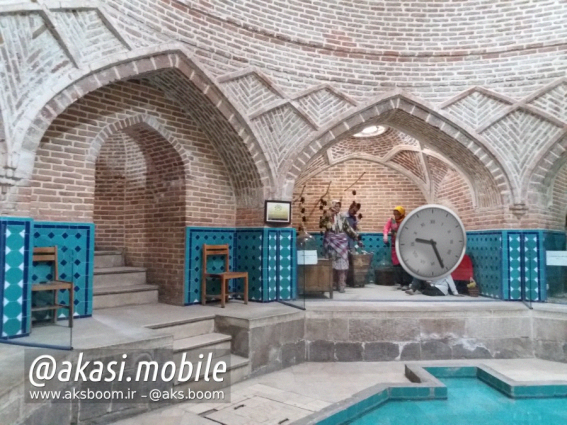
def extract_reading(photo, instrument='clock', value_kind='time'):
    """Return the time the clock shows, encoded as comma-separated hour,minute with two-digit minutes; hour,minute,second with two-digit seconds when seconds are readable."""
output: 9,26
